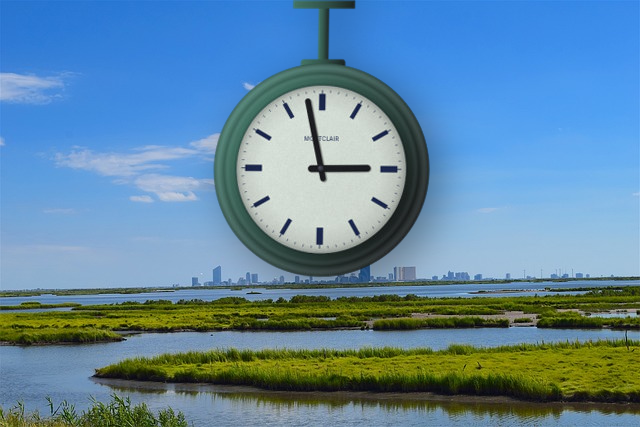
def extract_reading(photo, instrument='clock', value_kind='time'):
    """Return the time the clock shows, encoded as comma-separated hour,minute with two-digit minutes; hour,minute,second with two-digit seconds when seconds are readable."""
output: 2,58
